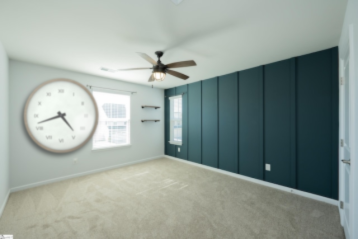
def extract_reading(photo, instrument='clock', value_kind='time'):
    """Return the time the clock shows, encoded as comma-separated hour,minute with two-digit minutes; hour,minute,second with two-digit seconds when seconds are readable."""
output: 4,42
